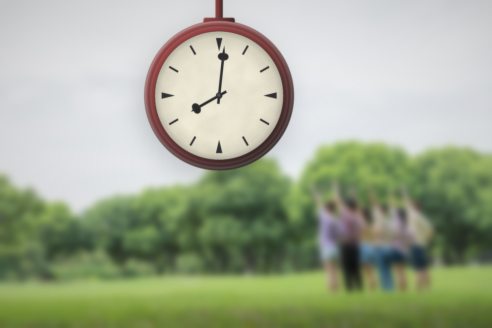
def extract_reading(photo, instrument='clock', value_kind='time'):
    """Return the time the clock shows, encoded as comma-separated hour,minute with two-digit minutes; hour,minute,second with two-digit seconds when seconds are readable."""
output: 8,01
